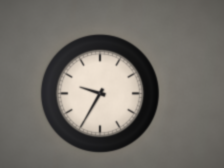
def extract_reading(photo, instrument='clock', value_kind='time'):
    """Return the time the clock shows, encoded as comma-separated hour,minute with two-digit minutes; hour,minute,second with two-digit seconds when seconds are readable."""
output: 9,35
